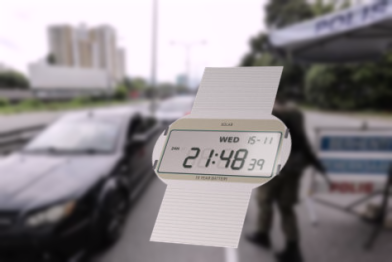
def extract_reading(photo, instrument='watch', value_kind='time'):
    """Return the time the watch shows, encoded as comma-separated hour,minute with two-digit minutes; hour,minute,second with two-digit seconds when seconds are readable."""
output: 21,48,39
